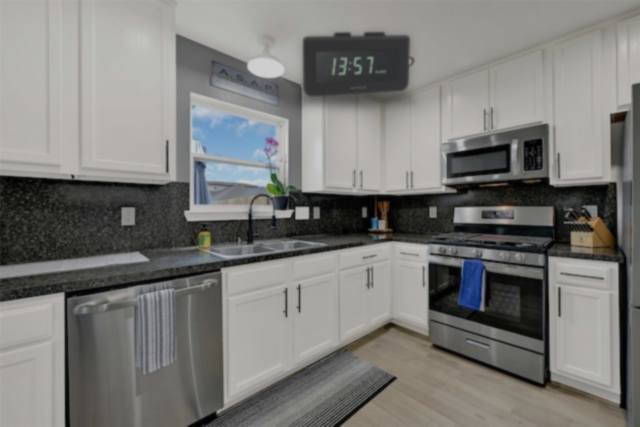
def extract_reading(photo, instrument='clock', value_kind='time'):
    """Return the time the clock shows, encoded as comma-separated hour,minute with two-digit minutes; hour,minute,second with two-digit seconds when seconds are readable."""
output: 13,57
